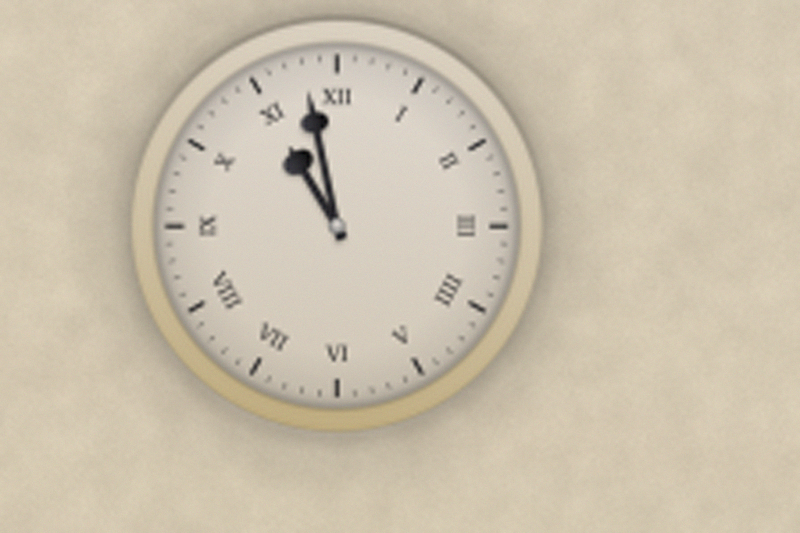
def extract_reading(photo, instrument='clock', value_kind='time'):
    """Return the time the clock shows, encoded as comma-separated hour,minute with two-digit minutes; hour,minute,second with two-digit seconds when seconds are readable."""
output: 10,58
